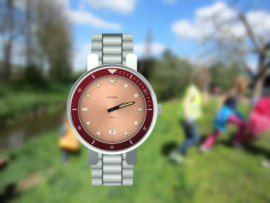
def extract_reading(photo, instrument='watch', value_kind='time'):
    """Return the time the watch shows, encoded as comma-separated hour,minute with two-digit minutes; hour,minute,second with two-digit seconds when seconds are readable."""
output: 2,12
